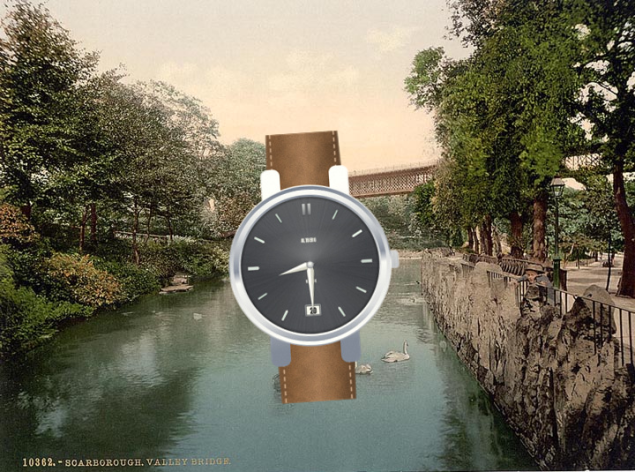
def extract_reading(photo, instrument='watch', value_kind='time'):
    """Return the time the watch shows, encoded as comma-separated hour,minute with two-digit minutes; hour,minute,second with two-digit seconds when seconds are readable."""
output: 8,30
